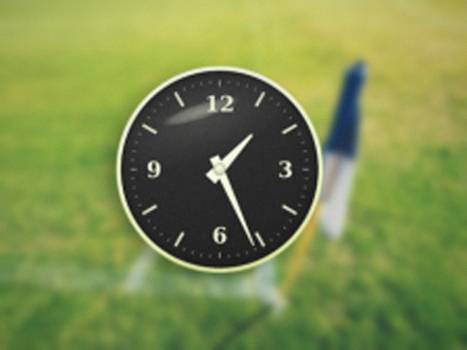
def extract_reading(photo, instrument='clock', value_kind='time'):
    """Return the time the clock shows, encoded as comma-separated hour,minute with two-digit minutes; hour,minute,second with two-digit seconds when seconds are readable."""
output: 1,26
